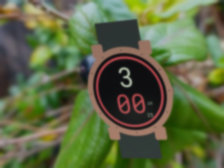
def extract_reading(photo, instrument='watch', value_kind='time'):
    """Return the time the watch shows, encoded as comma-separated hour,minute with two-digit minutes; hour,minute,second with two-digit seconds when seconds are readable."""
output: 3,00
